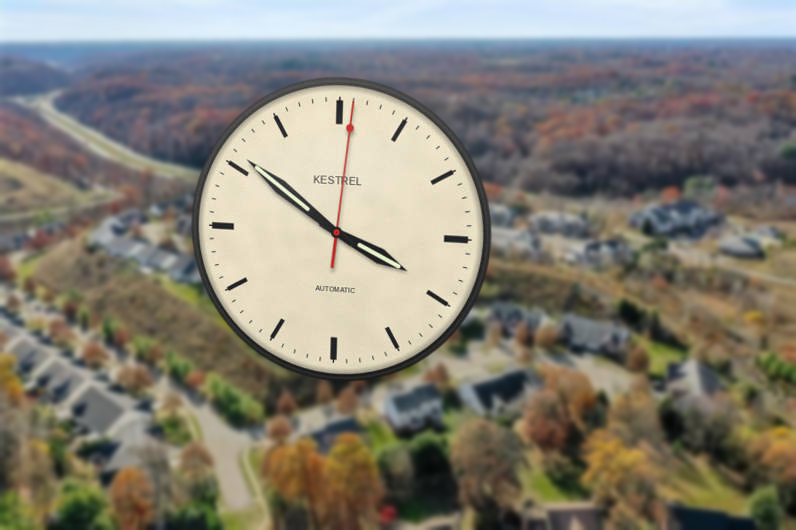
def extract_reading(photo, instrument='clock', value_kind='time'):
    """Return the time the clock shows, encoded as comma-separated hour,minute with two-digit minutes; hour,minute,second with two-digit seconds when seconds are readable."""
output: 3,51,01
